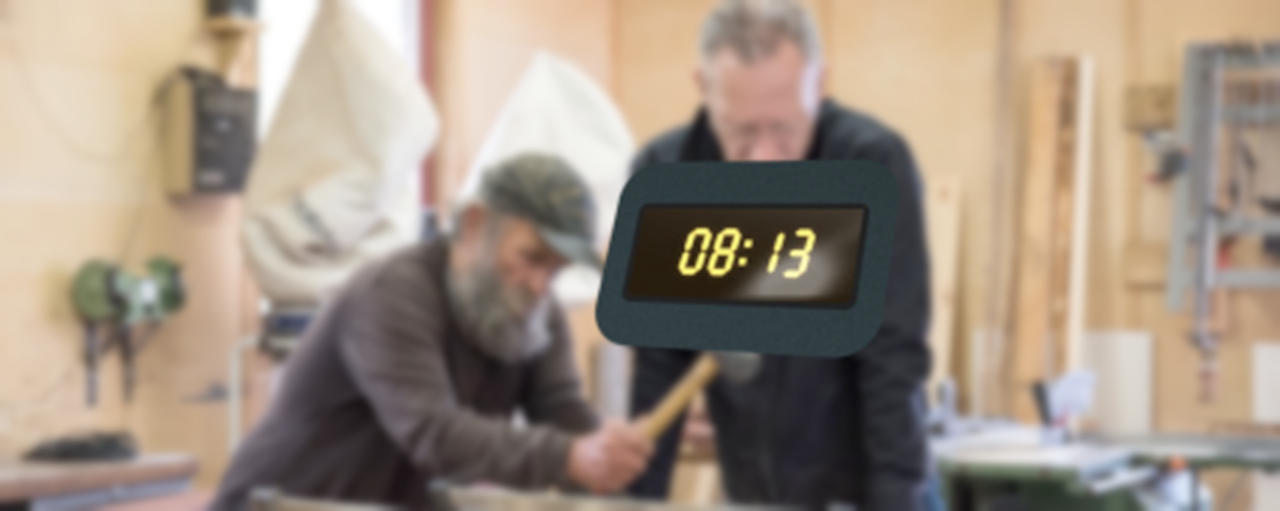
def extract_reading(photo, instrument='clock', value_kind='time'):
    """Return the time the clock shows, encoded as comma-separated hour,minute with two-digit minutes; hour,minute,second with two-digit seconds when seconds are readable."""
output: 8,13
